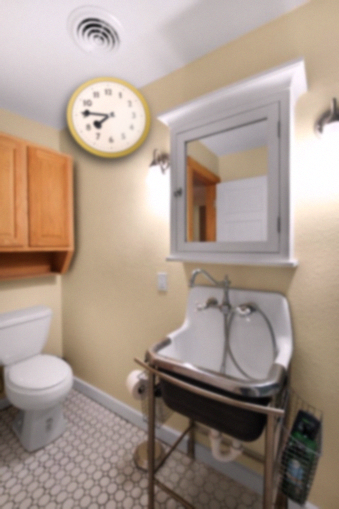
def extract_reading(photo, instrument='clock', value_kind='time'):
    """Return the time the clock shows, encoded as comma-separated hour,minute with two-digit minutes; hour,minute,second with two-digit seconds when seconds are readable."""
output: 7,46
